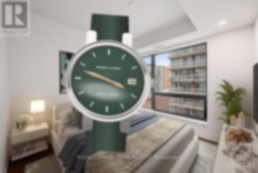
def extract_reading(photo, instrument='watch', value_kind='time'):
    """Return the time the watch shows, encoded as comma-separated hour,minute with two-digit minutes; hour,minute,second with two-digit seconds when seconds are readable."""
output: 3,48
